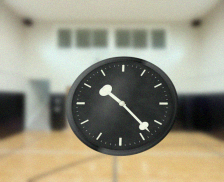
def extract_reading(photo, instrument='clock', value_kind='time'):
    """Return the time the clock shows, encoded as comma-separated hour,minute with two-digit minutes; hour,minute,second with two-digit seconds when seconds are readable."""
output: 10,23
